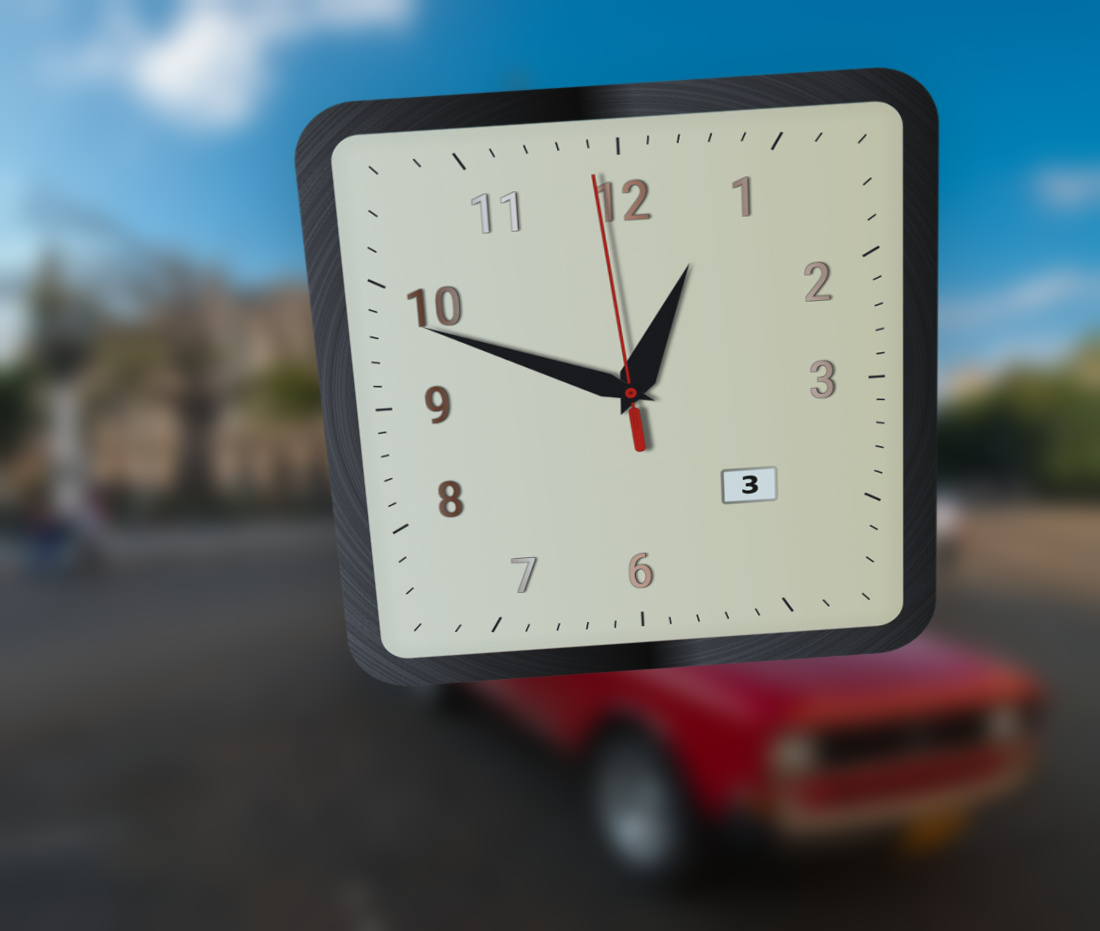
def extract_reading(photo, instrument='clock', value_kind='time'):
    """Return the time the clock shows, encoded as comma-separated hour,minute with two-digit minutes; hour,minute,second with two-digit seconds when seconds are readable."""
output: 12,48,59
